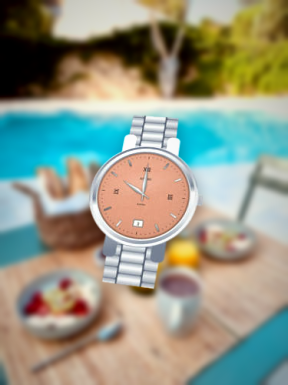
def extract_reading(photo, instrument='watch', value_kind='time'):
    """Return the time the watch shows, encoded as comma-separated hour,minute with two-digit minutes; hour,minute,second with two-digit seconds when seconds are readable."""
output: 10,00
